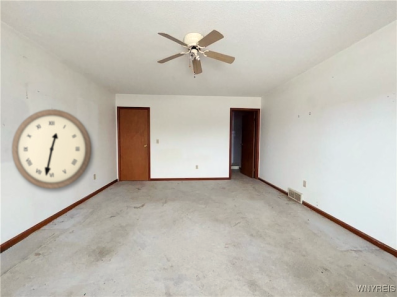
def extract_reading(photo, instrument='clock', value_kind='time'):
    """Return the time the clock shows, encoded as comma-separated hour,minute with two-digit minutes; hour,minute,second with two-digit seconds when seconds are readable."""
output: 12,32
